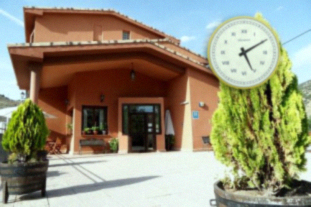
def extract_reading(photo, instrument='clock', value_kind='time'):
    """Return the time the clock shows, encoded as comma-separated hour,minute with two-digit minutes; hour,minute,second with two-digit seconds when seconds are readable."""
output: 5,10
